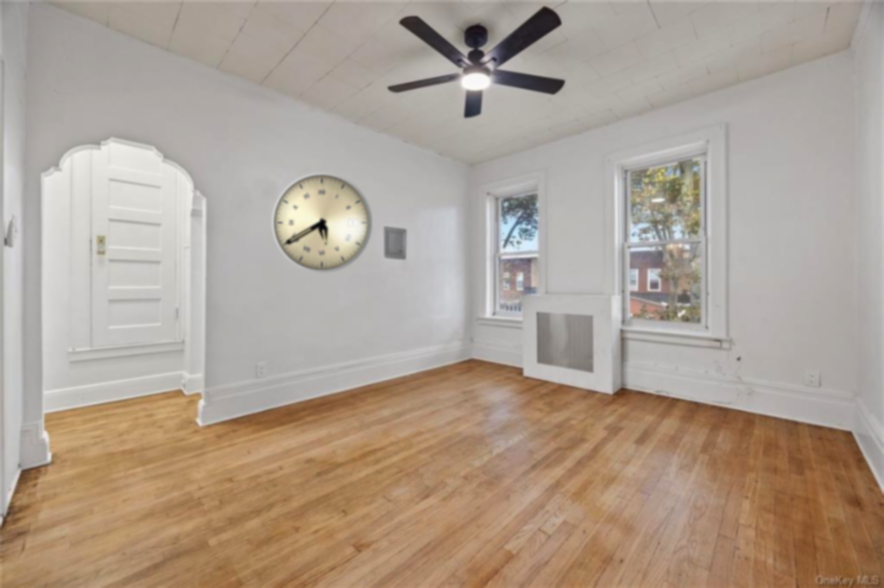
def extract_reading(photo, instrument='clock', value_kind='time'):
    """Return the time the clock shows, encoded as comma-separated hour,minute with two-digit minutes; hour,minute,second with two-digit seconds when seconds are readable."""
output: 5,40
